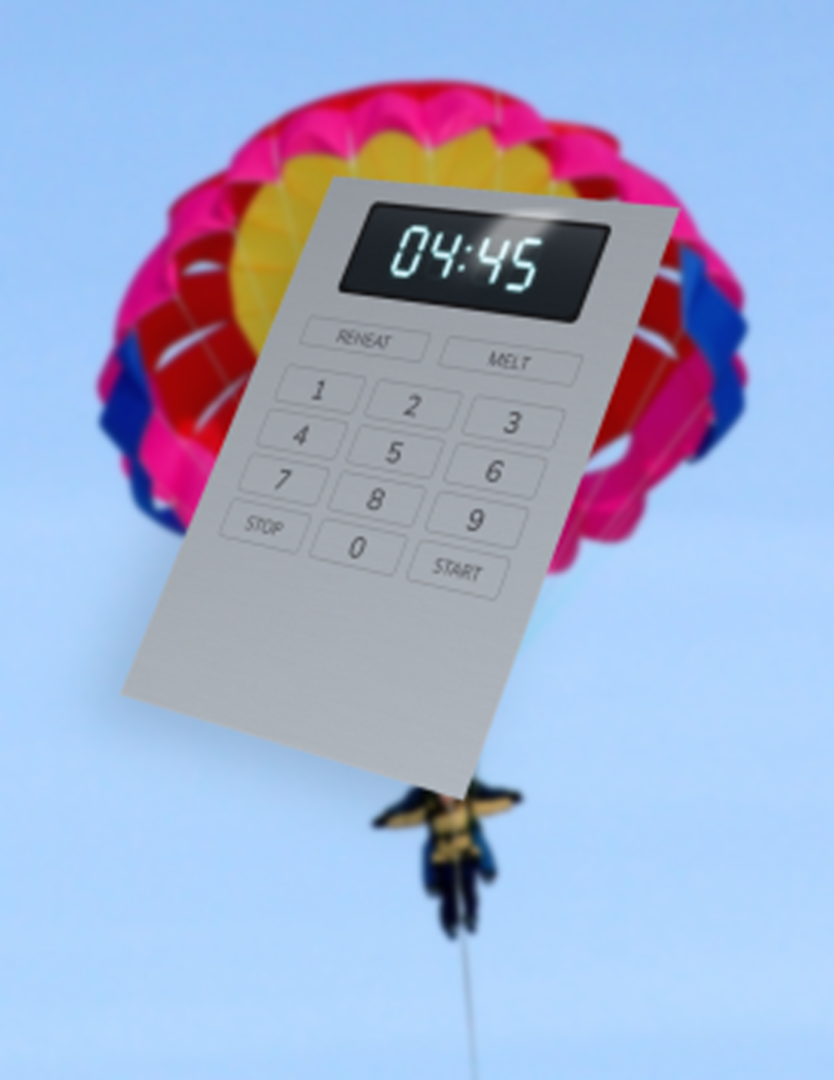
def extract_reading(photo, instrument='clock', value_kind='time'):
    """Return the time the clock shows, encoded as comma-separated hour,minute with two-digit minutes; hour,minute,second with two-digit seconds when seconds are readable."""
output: 4,45
